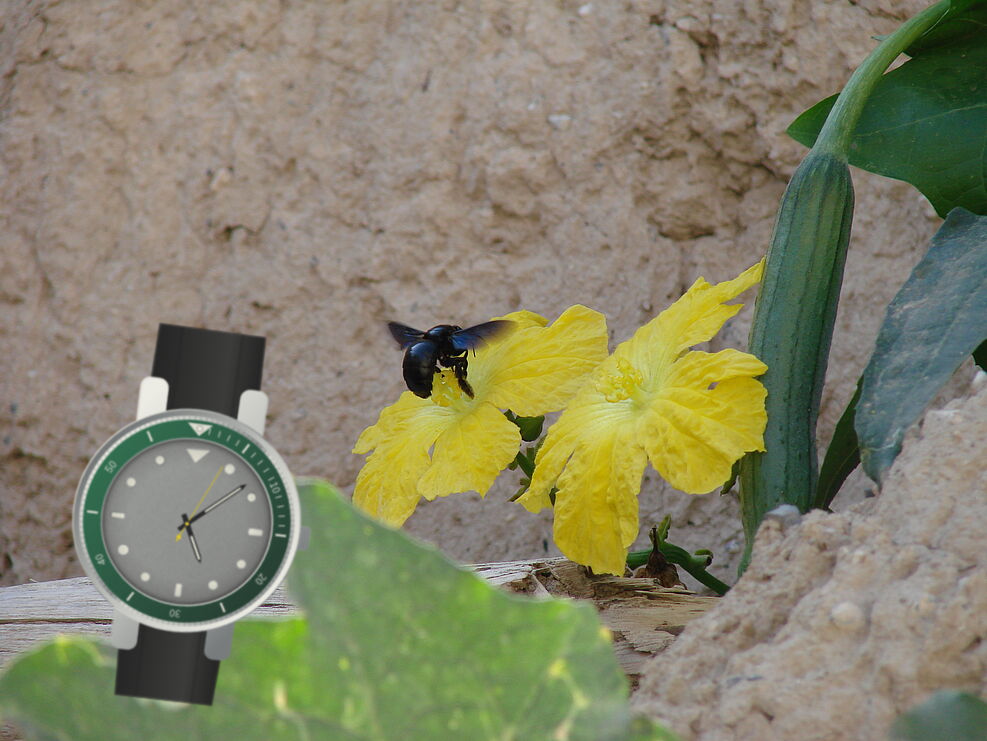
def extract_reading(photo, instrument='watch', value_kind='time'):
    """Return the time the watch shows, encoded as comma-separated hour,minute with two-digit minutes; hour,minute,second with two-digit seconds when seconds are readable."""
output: 5,08,04
